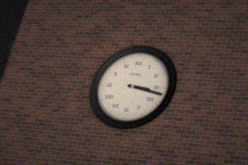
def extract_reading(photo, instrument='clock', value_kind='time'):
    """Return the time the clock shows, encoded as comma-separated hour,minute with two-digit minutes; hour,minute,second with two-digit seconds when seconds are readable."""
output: 3,17
